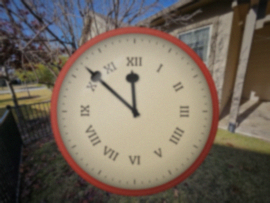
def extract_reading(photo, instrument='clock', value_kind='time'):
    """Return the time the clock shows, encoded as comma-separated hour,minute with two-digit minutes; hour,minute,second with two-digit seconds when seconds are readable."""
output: 11,52
